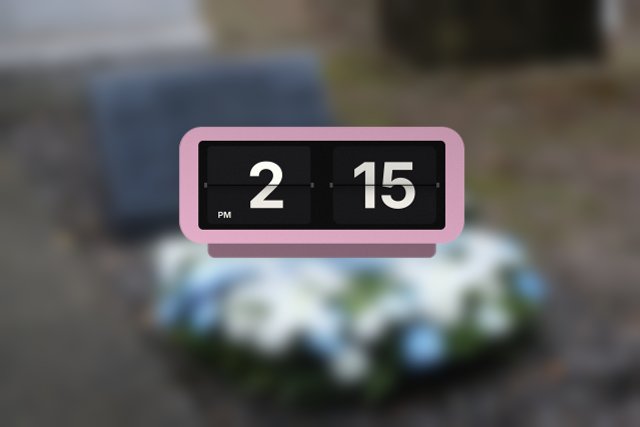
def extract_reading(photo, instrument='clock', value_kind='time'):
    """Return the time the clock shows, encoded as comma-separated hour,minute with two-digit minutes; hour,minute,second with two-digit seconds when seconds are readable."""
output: 2,15
